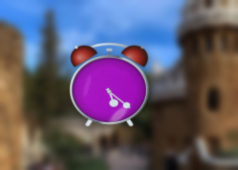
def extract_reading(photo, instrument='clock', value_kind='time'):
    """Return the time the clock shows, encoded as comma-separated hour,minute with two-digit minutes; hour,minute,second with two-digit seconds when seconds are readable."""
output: 5,22
